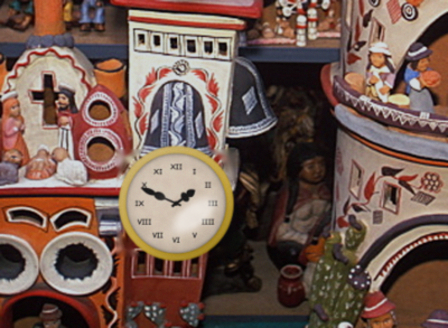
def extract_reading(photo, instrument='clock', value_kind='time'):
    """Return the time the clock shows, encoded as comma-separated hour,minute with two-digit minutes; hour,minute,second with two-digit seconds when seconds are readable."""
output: 1,49
